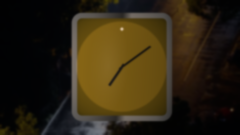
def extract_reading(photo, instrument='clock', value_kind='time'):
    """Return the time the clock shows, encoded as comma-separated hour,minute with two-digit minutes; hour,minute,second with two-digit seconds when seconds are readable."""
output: 7,09
